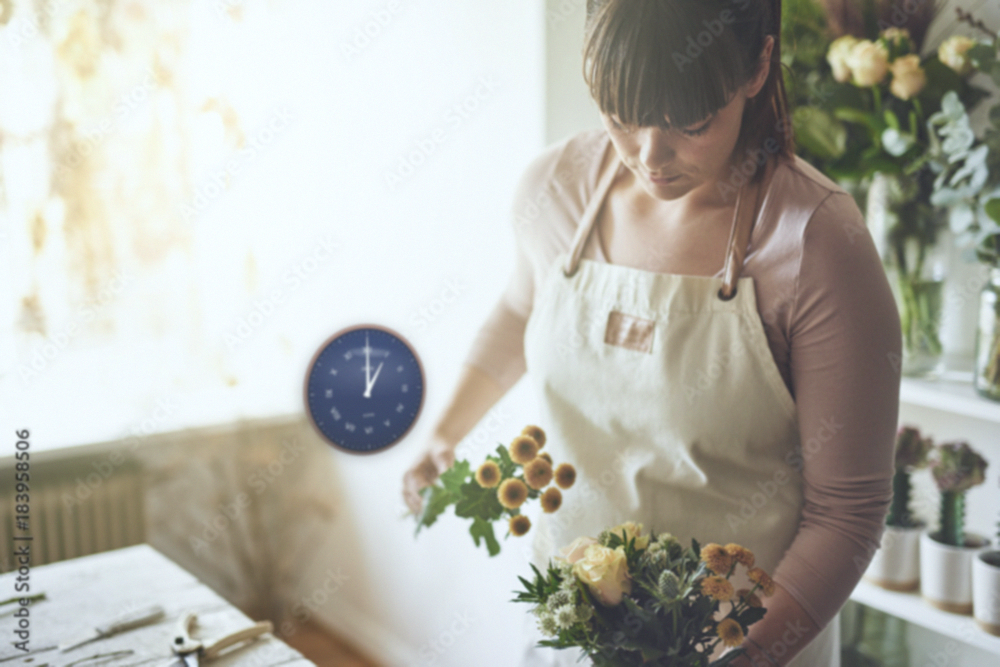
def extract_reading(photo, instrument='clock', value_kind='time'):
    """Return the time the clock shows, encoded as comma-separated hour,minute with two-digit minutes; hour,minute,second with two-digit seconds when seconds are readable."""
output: 1,00
